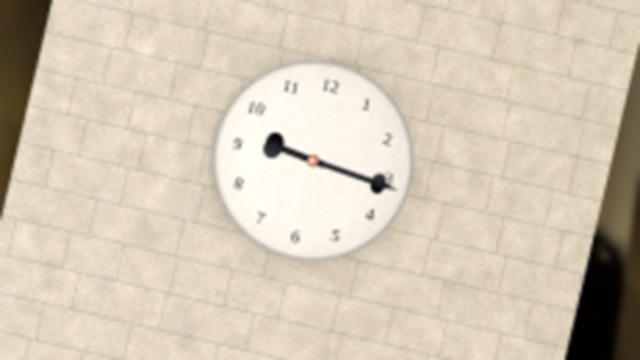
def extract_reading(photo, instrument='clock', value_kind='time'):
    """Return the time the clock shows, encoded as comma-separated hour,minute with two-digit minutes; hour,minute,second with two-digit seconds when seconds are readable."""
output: 9,16
